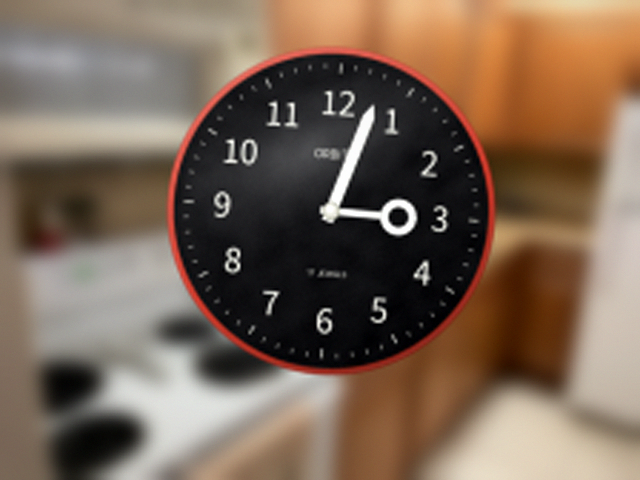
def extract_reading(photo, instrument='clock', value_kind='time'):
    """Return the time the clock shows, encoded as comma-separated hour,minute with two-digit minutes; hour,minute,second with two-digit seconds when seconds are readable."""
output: 3,03
